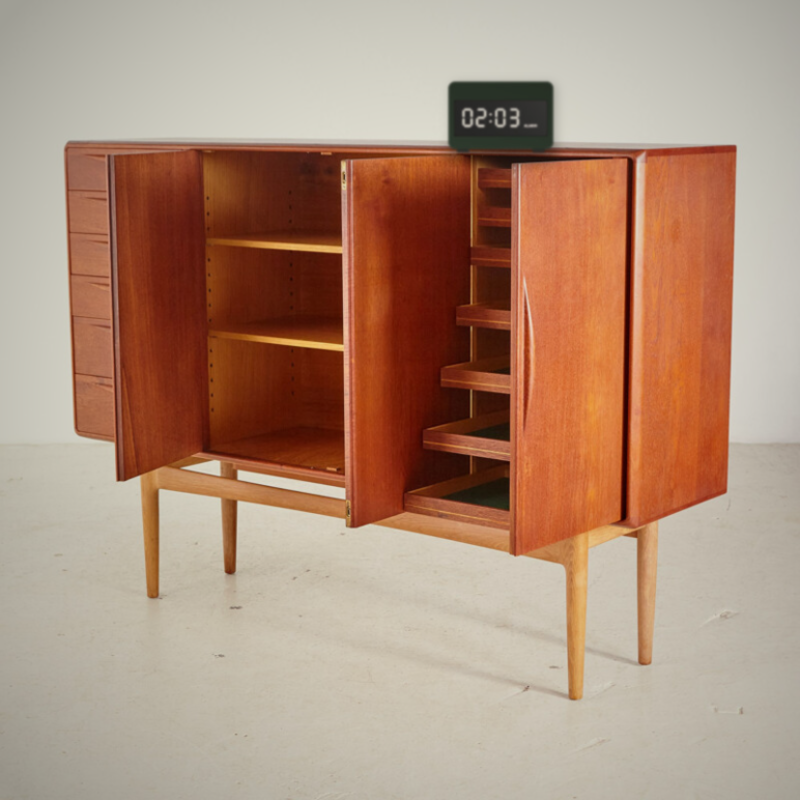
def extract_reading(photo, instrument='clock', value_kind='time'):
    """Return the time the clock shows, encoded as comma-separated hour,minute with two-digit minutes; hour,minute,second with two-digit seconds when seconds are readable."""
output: 2,03
